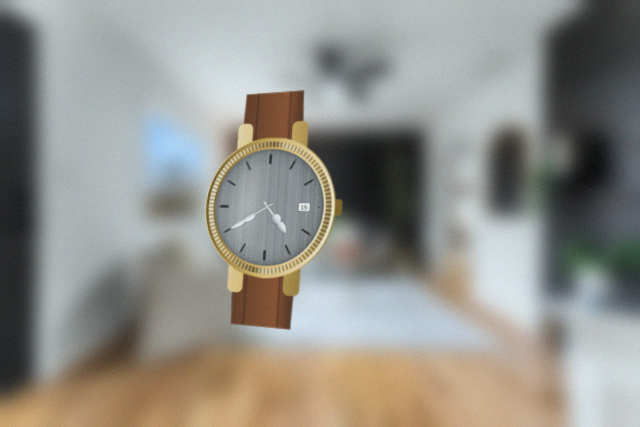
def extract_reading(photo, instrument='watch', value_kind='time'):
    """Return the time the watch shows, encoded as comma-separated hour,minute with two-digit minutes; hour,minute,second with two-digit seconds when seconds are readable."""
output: 4,40
